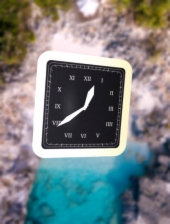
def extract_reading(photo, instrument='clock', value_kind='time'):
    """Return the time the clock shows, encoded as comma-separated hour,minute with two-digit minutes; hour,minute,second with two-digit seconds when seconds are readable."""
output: 12,39
